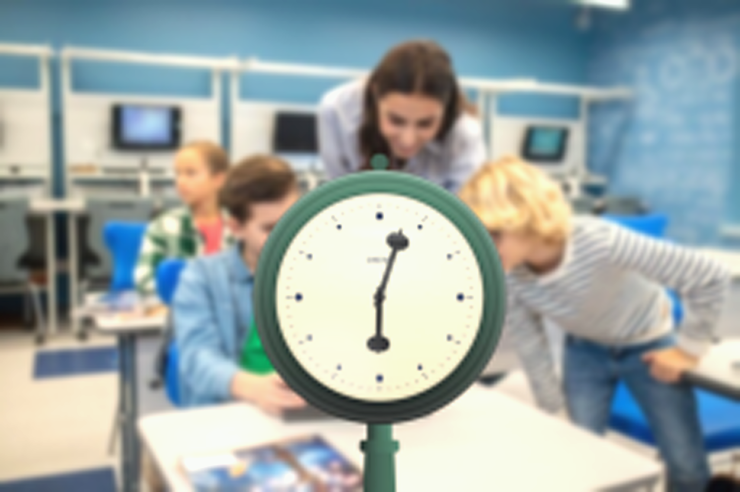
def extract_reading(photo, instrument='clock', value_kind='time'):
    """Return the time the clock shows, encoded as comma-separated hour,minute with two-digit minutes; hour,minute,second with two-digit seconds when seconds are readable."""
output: 6,03
